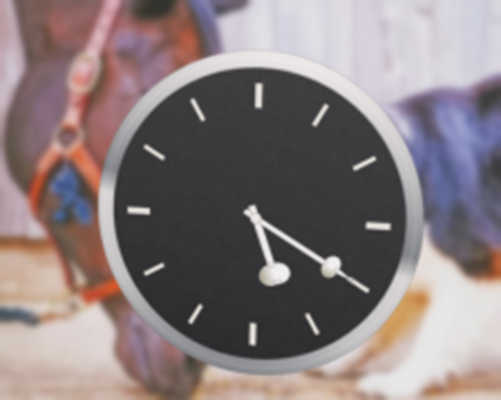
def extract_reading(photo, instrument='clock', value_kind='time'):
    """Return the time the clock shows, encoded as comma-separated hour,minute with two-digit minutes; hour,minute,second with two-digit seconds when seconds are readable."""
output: 5,20
